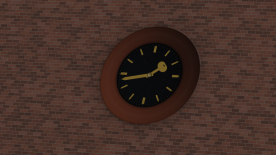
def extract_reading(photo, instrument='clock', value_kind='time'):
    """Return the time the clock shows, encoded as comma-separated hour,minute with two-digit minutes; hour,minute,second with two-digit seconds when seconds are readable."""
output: 1,43
